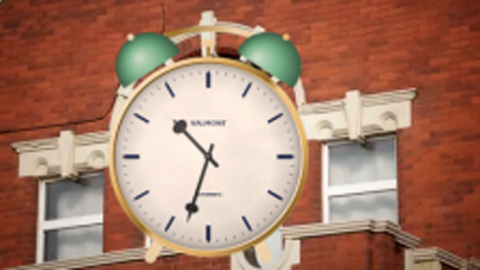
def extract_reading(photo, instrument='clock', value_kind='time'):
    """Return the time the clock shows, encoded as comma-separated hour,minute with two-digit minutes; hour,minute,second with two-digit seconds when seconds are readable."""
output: 10,33
